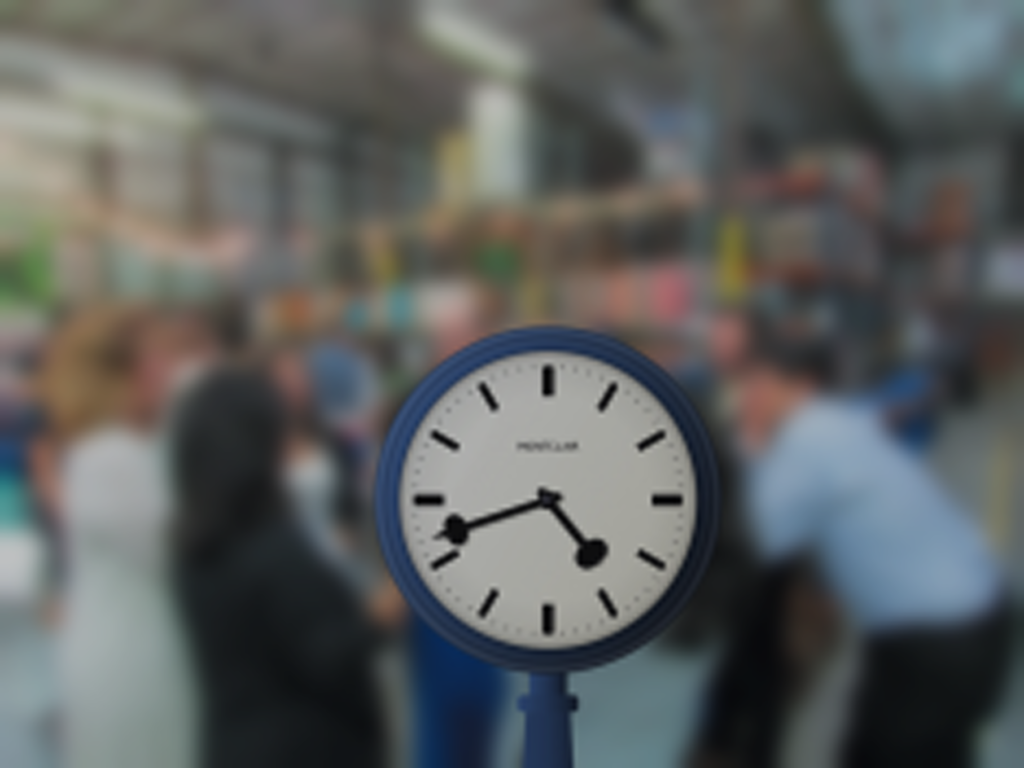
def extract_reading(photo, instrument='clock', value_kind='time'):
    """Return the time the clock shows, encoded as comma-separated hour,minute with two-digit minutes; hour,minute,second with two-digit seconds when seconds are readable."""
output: 4,42
